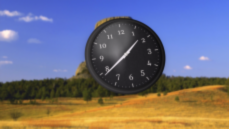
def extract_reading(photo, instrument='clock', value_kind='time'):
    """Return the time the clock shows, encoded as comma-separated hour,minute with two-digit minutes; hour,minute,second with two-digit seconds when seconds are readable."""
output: 1,39
